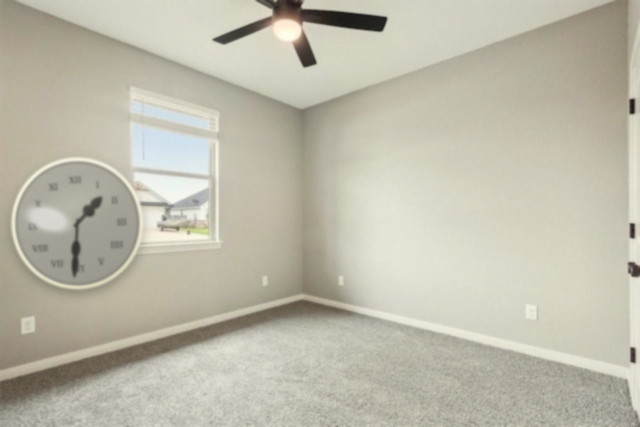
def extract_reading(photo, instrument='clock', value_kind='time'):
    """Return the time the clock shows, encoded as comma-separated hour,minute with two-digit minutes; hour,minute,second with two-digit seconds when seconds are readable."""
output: 1,31
